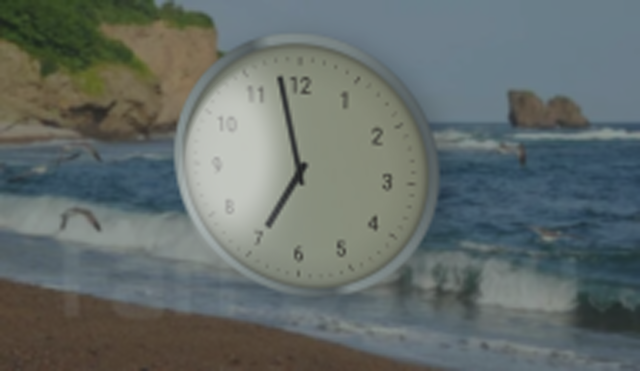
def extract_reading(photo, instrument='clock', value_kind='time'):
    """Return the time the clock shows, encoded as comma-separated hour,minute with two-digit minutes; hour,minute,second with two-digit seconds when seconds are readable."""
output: 6,58
